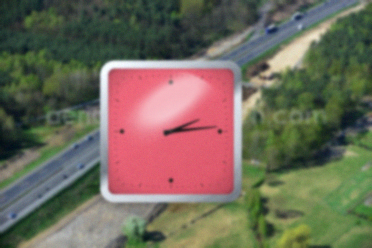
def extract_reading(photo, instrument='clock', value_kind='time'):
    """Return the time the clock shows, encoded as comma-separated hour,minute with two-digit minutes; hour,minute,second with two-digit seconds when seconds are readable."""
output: 2,14
